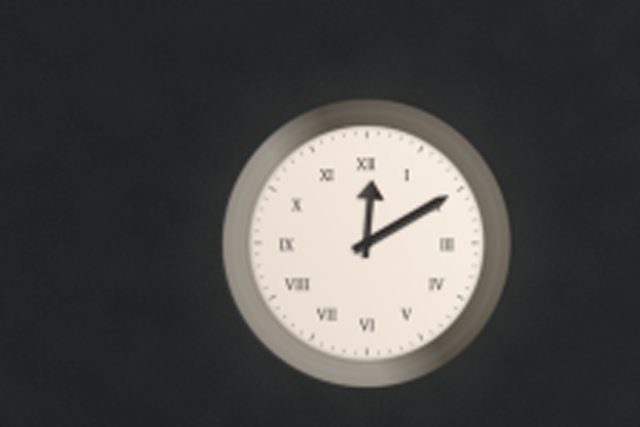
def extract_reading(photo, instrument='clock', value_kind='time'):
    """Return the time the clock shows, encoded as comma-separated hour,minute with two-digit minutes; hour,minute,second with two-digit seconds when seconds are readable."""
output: 12,10
